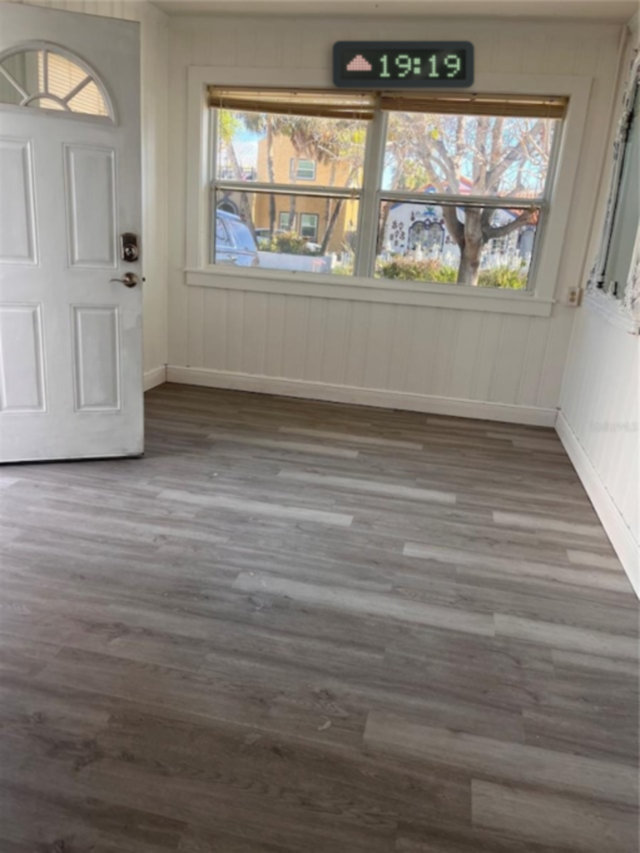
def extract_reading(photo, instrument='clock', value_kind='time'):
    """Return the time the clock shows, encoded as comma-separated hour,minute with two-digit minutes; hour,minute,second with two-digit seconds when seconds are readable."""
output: 19,19
